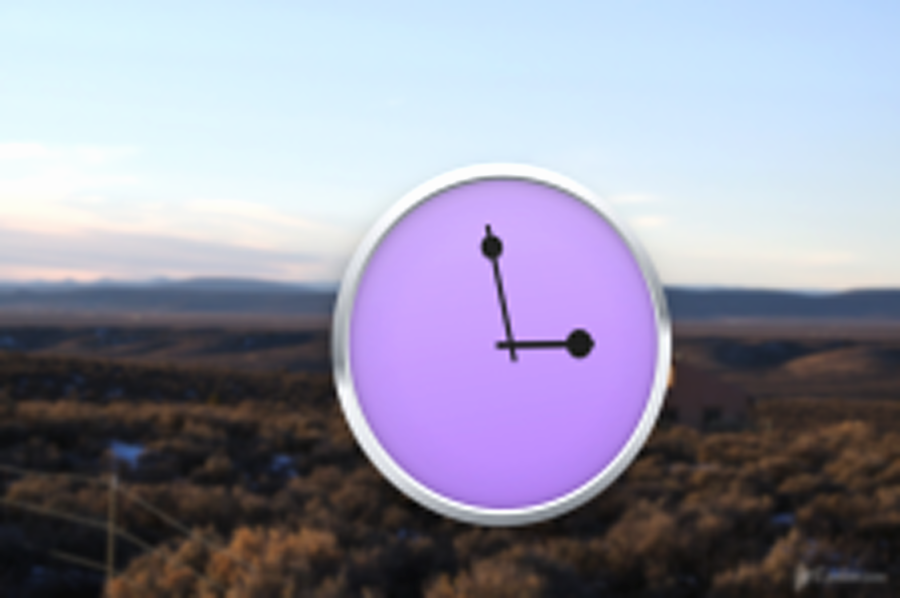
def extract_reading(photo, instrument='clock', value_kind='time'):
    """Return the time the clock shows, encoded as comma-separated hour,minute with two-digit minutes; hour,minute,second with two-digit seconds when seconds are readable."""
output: 2,58
